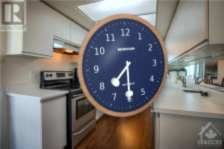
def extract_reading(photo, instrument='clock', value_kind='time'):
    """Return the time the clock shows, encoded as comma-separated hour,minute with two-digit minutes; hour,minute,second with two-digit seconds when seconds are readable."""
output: 7,30
